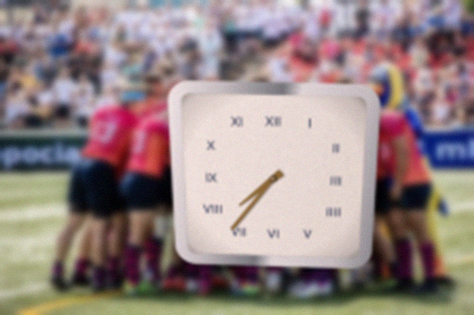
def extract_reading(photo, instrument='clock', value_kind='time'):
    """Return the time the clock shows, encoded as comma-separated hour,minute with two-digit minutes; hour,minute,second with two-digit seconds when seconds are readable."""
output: 7,36
